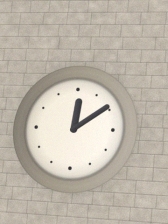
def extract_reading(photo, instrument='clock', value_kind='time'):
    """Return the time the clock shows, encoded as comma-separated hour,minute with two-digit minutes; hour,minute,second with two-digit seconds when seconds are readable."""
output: 12,09
